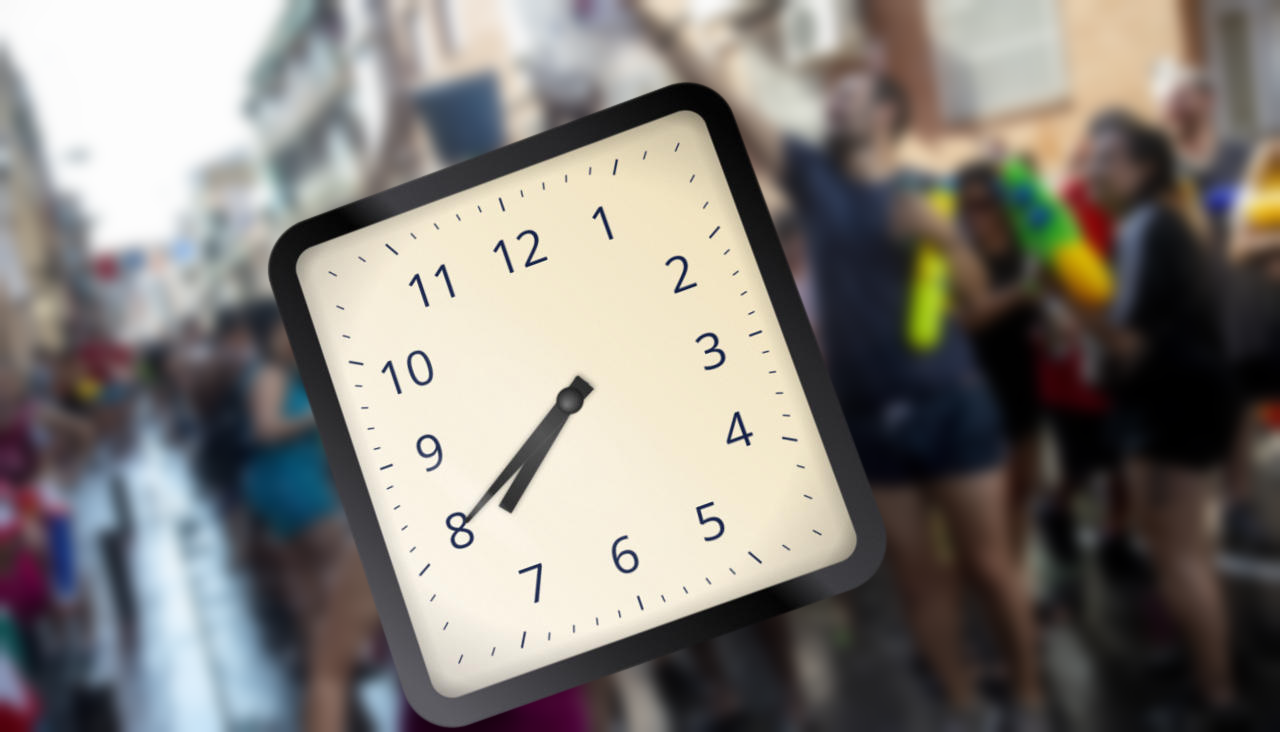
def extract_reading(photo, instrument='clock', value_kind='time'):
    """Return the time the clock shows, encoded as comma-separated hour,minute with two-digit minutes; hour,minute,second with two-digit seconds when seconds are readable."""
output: 7,40
